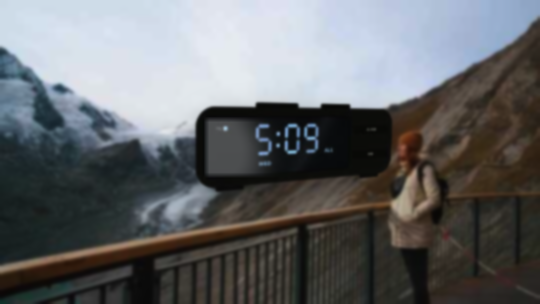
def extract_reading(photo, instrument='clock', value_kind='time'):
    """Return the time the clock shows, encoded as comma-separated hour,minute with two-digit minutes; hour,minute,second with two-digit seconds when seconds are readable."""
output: 5,09
